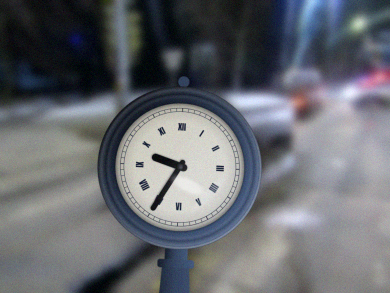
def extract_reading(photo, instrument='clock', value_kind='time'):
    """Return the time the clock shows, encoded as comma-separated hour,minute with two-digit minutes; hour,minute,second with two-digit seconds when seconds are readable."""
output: 9,35
